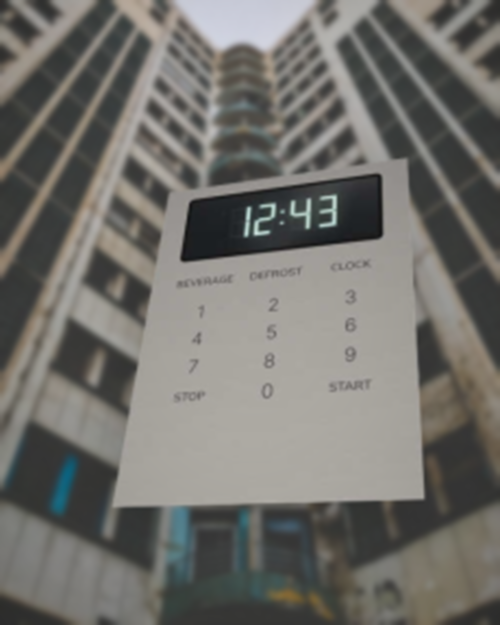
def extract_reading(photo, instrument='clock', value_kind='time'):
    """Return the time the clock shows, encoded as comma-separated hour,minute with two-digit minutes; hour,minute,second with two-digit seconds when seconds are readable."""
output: 12,43
